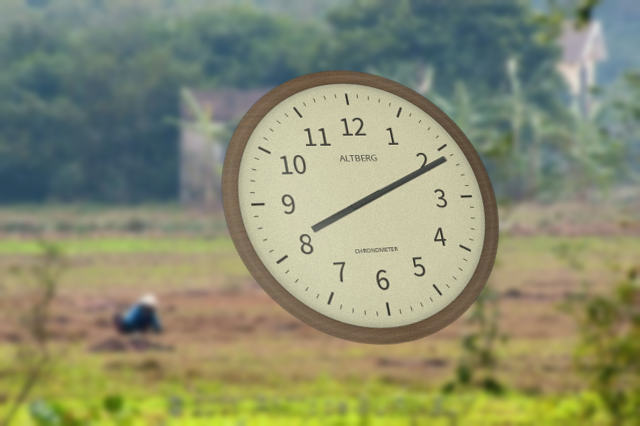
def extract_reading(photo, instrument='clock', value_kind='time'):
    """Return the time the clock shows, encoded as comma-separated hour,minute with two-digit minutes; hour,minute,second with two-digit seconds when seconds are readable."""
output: 8,11
